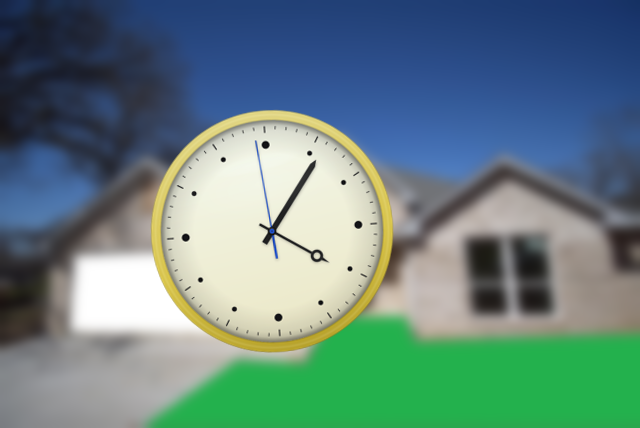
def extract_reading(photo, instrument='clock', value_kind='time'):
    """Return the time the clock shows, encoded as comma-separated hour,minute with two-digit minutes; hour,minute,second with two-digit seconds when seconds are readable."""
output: 4,05,59
